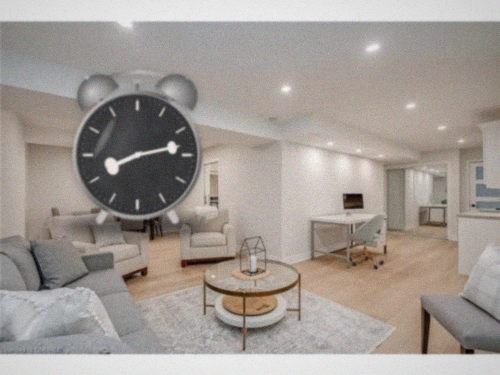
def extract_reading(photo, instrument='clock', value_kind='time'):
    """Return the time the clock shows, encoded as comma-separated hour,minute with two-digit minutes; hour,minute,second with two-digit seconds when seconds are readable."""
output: 8,13
